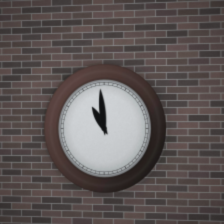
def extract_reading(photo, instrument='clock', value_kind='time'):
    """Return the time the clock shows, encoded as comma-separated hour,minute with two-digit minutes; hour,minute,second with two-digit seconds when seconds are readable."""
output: 10,59
